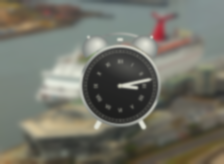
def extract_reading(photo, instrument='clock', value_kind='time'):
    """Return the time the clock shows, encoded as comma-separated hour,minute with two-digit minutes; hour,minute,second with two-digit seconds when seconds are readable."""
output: 3,13
